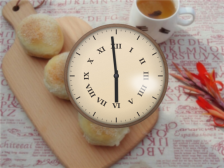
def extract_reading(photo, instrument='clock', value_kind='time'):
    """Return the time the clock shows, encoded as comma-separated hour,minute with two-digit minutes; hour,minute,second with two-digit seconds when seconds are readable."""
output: 5,59
